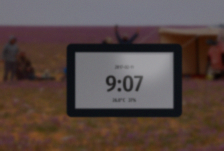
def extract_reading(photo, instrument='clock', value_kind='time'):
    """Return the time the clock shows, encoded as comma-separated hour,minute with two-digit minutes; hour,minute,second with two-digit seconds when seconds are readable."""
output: 9,07
